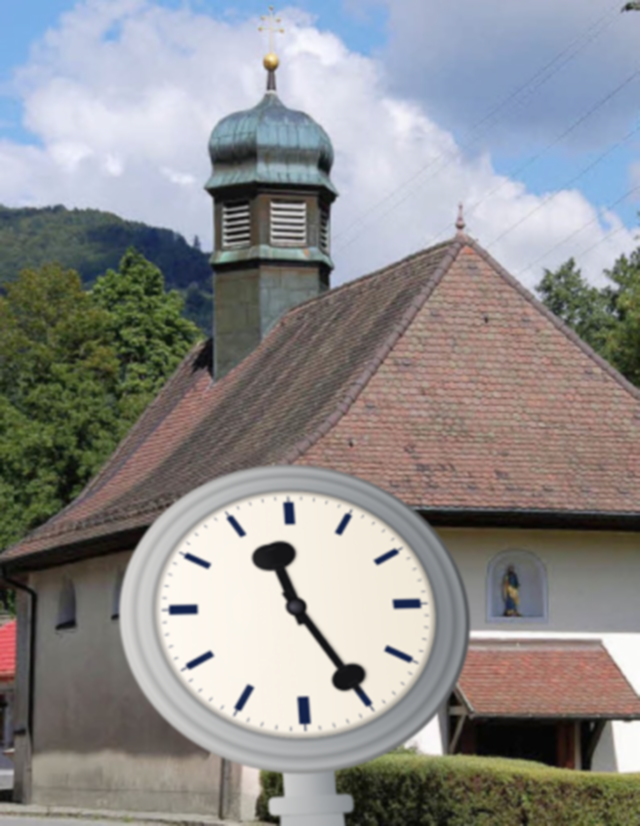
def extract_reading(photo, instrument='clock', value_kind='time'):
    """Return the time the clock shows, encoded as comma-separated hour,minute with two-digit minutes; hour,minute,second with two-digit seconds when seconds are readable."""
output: 11,25
